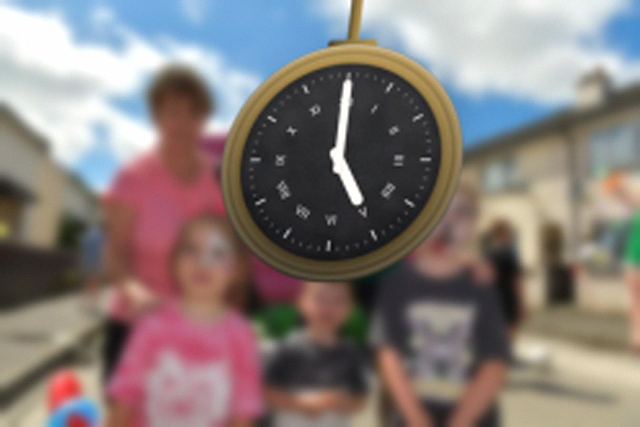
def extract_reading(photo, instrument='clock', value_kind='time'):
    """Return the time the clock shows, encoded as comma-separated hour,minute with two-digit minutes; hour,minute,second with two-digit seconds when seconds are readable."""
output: 5,00
